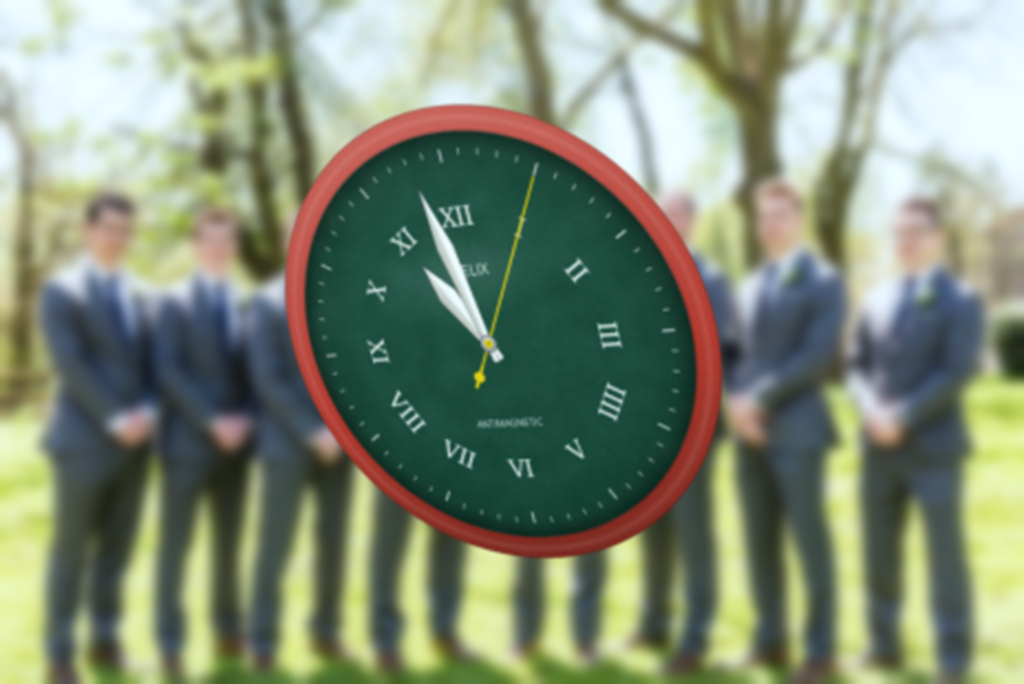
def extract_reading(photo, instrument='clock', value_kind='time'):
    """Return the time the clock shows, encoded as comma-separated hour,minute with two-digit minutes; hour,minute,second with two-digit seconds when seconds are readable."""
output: 10,58,05
